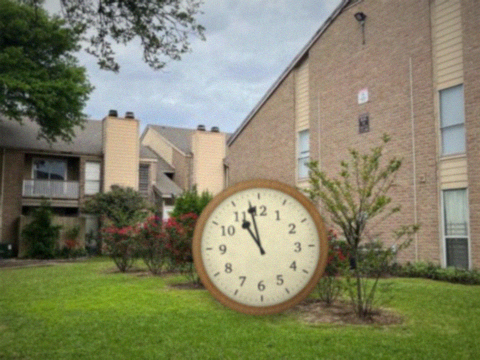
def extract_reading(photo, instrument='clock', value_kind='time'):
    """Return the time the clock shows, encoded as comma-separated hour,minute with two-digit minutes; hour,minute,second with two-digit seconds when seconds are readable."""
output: 10,58
